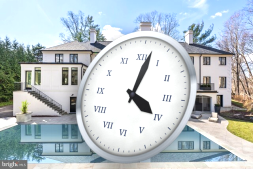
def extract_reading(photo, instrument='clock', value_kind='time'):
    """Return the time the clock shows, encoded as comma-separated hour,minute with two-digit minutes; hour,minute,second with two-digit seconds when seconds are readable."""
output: 4,02
